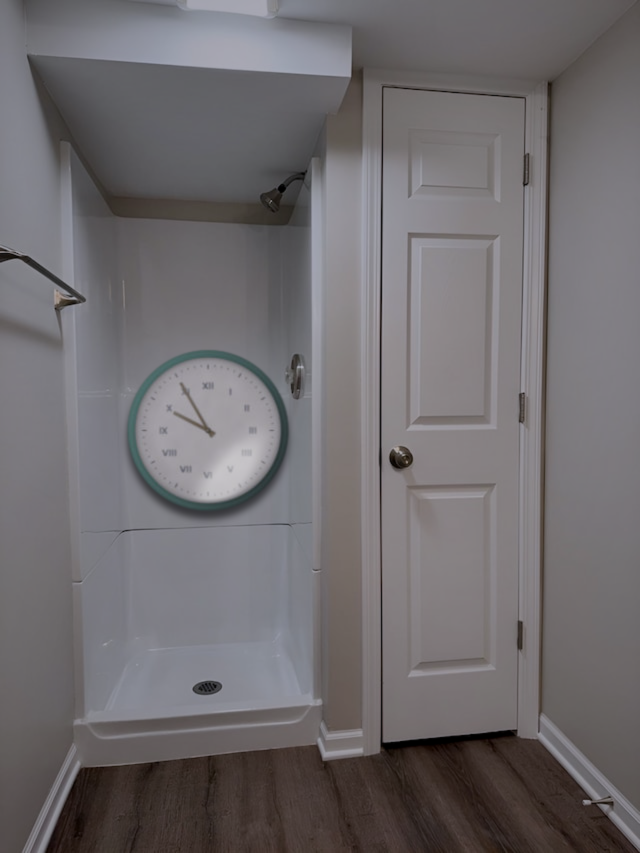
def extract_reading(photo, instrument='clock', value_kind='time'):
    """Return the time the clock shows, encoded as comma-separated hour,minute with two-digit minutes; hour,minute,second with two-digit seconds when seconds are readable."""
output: 9,55
